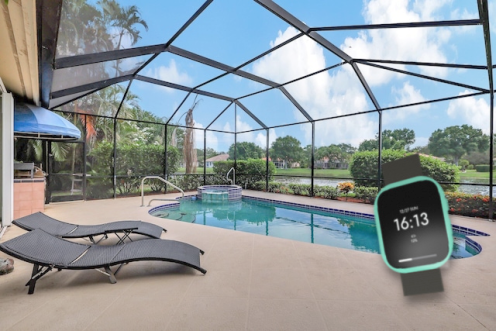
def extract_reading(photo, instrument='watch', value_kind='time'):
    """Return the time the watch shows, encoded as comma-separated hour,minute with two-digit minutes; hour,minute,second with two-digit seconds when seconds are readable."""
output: 16,13
